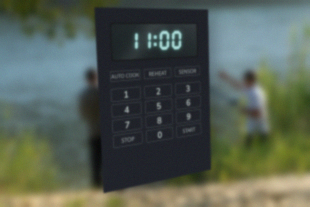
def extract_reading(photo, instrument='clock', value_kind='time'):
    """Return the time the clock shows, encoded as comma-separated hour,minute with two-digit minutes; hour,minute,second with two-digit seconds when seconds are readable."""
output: 11,00
